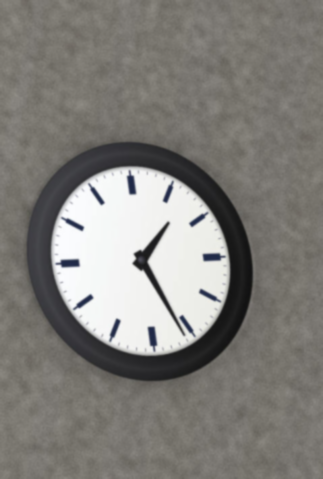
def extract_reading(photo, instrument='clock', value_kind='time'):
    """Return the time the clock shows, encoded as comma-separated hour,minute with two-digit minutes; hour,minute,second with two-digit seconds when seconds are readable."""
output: 1,26
